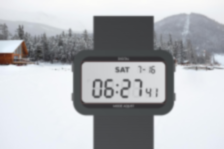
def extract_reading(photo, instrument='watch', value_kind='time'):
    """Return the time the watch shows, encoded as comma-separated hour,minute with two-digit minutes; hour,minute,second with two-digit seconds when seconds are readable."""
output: 6,27,41
